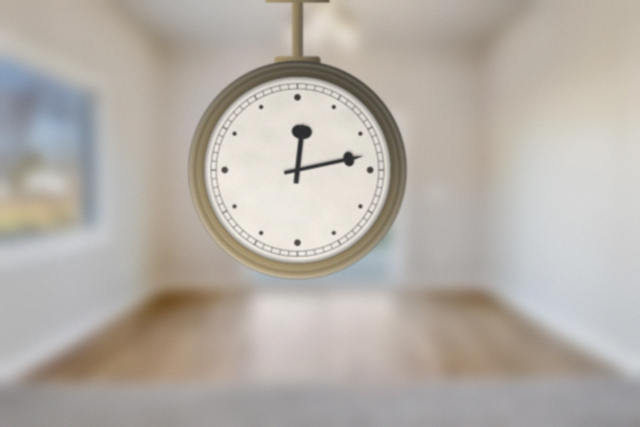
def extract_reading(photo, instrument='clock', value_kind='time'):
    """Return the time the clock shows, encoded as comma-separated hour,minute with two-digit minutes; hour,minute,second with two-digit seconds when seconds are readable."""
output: 12,13
